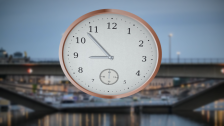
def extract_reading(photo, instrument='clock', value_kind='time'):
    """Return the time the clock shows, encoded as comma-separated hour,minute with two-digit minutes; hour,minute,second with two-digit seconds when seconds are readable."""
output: 8,53
